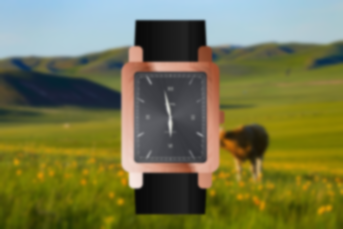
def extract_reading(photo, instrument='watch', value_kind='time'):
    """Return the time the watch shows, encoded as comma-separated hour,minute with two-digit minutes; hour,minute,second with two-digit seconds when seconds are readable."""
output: 5,58
